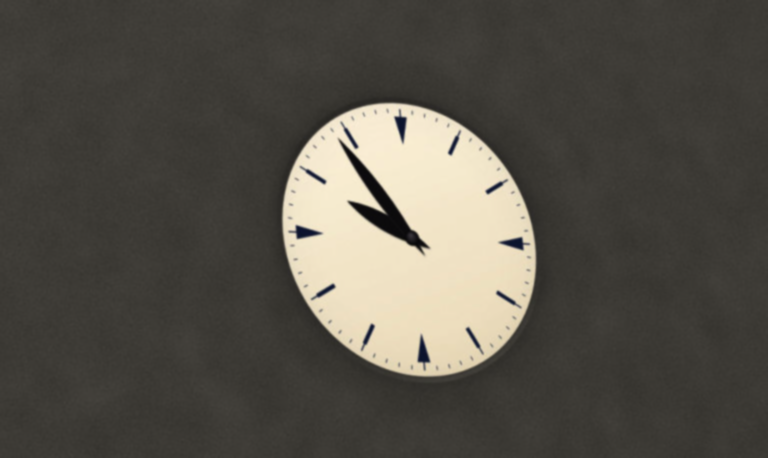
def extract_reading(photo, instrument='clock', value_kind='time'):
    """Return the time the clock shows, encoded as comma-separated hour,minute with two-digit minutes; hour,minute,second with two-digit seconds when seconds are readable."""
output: 9,54
